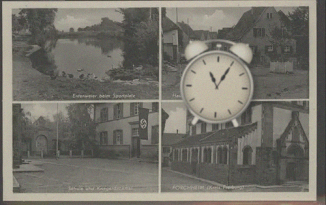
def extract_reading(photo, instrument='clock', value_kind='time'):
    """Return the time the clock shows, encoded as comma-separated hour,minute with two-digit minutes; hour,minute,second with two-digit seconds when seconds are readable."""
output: 11,05
